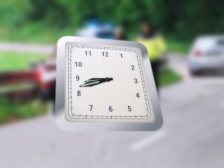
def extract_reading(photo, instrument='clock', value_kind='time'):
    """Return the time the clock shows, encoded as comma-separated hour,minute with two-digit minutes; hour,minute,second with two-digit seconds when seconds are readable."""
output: 8,42
